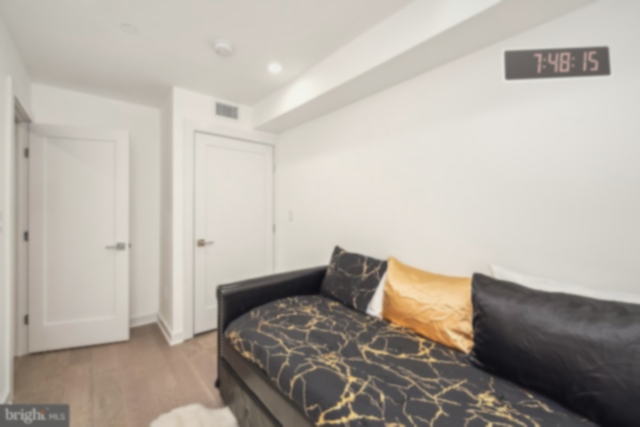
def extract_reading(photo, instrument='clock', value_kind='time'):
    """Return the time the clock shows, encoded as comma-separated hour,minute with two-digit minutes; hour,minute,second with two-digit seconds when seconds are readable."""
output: 7,48,15
